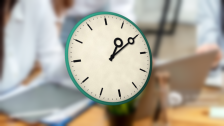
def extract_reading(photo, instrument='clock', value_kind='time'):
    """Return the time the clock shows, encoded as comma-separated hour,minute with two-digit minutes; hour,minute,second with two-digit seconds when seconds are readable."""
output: 1,10
